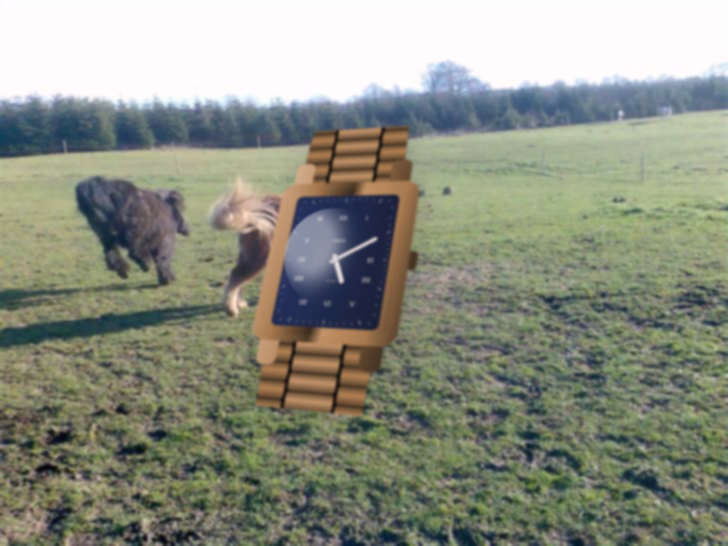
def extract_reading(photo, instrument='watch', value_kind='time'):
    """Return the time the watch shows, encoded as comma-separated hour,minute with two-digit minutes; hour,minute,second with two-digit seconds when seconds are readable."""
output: 5,10
